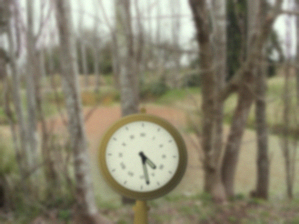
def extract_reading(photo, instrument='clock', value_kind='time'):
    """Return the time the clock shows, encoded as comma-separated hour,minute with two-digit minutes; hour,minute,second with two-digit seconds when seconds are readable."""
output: 4,28
